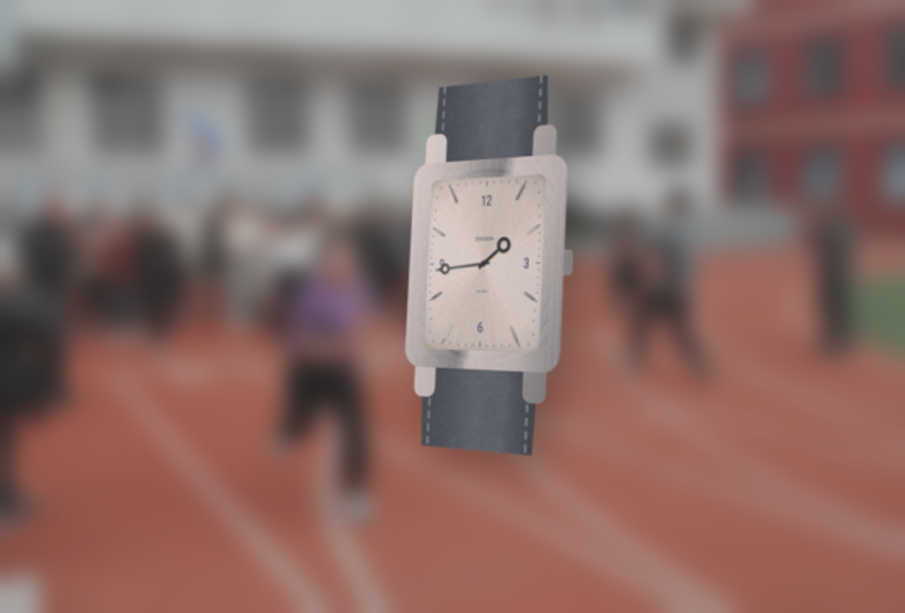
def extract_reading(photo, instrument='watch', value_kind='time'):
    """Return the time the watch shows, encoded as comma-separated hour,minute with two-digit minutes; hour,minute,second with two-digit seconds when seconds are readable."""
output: 1,44
